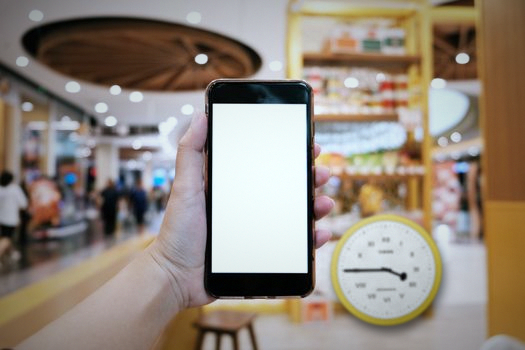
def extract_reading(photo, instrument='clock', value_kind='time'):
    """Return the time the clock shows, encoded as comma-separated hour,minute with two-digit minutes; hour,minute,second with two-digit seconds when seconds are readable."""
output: 3,45
